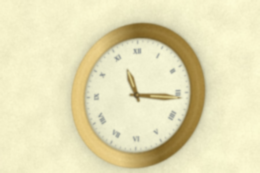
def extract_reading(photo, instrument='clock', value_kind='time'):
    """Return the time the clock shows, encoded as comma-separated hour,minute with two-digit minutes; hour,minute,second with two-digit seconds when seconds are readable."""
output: 11,16
